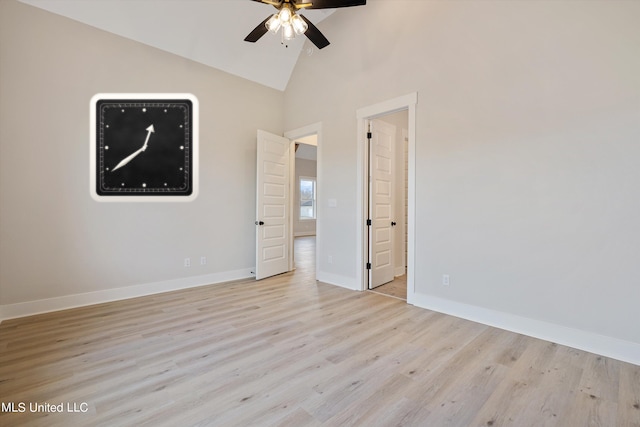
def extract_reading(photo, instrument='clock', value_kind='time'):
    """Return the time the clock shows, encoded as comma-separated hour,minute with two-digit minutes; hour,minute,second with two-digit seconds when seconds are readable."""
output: 12,39
